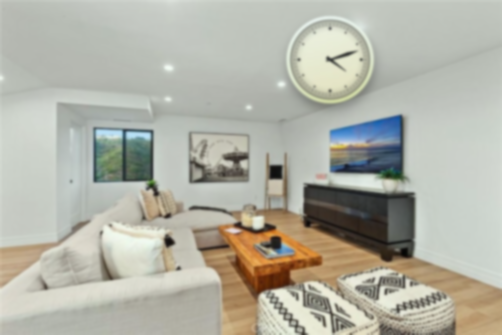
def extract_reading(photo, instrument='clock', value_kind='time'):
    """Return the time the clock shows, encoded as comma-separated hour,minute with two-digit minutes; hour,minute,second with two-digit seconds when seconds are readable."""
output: 4,12
